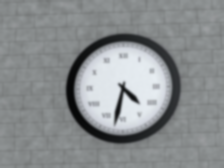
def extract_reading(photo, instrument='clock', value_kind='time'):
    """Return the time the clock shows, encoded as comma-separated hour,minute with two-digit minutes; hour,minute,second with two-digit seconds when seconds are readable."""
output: 4,32
